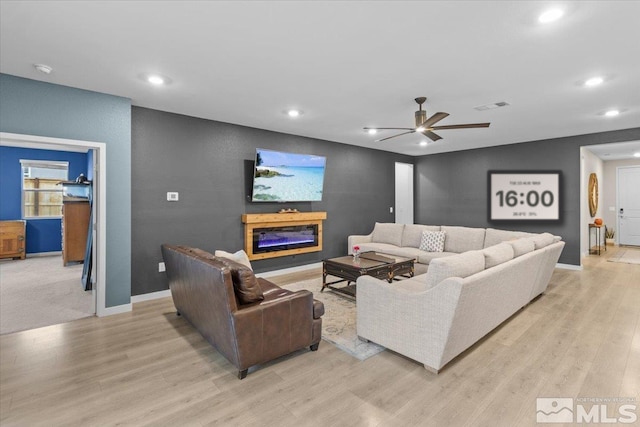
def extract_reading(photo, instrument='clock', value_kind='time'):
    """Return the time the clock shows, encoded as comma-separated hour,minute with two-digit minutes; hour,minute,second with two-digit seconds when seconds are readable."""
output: 16,00
